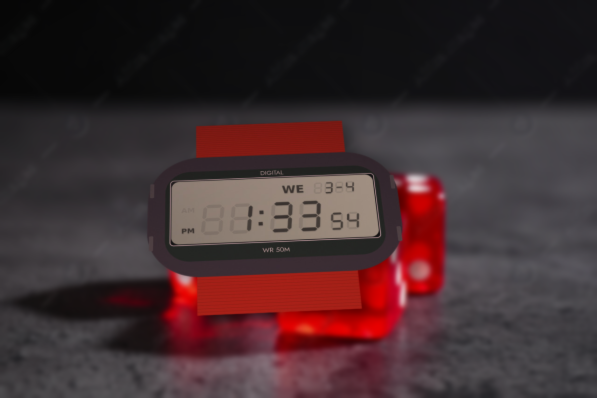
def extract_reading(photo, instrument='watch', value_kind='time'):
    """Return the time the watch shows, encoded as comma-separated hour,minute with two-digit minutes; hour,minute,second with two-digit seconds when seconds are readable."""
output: 1,33,54
